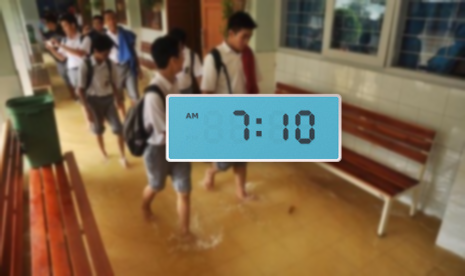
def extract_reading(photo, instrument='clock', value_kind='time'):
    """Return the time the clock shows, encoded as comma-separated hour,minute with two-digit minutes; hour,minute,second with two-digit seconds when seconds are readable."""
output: 7,10
